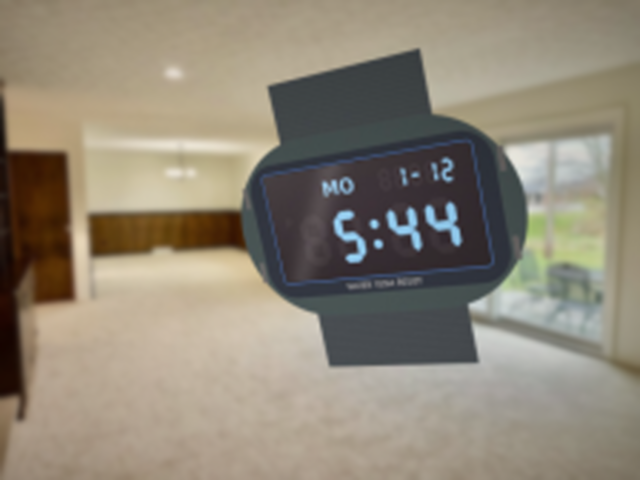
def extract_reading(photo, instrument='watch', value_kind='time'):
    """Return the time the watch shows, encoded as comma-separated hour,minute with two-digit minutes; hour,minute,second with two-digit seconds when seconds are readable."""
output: 5,44
